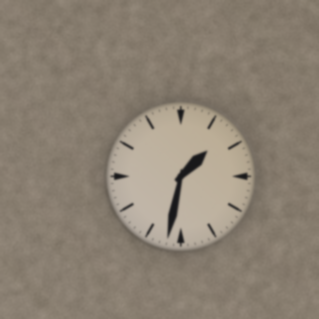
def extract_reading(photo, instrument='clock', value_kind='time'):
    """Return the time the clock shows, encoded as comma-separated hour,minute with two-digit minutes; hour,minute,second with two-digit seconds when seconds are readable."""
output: 1,32
